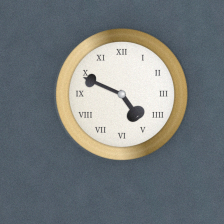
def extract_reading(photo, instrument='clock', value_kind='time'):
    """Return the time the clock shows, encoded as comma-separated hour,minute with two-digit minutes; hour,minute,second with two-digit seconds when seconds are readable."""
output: 4,49
